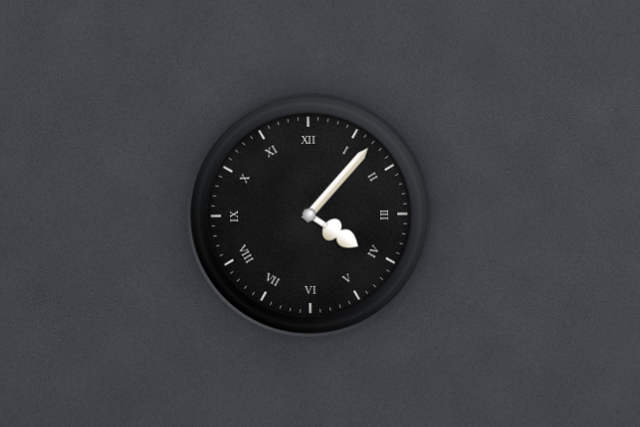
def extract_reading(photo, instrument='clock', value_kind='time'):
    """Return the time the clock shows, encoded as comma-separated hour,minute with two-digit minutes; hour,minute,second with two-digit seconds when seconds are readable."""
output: 4,07
